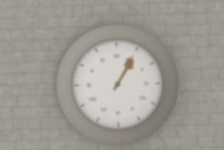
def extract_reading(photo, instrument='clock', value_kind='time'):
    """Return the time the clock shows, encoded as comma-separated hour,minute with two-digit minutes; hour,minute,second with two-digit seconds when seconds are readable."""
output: 1,05
